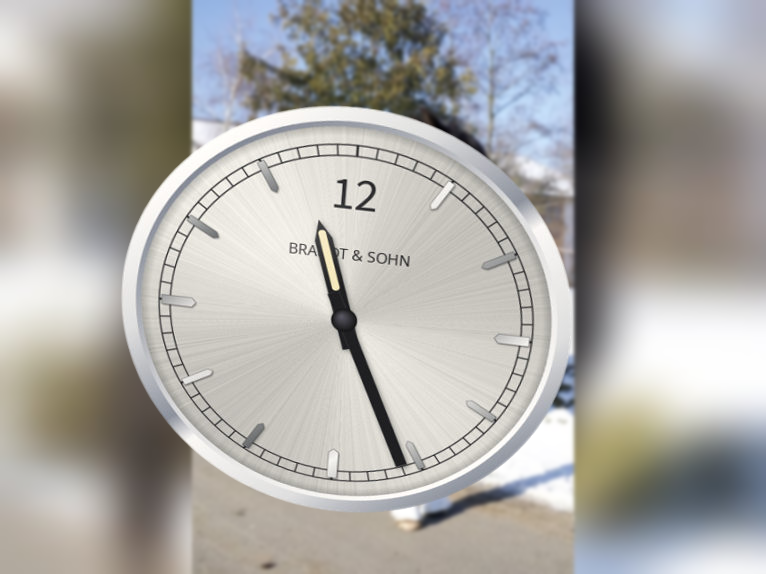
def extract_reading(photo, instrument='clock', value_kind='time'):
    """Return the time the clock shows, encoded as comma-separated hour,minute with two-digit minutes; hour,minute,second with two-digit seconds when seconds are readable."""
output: 11,26
